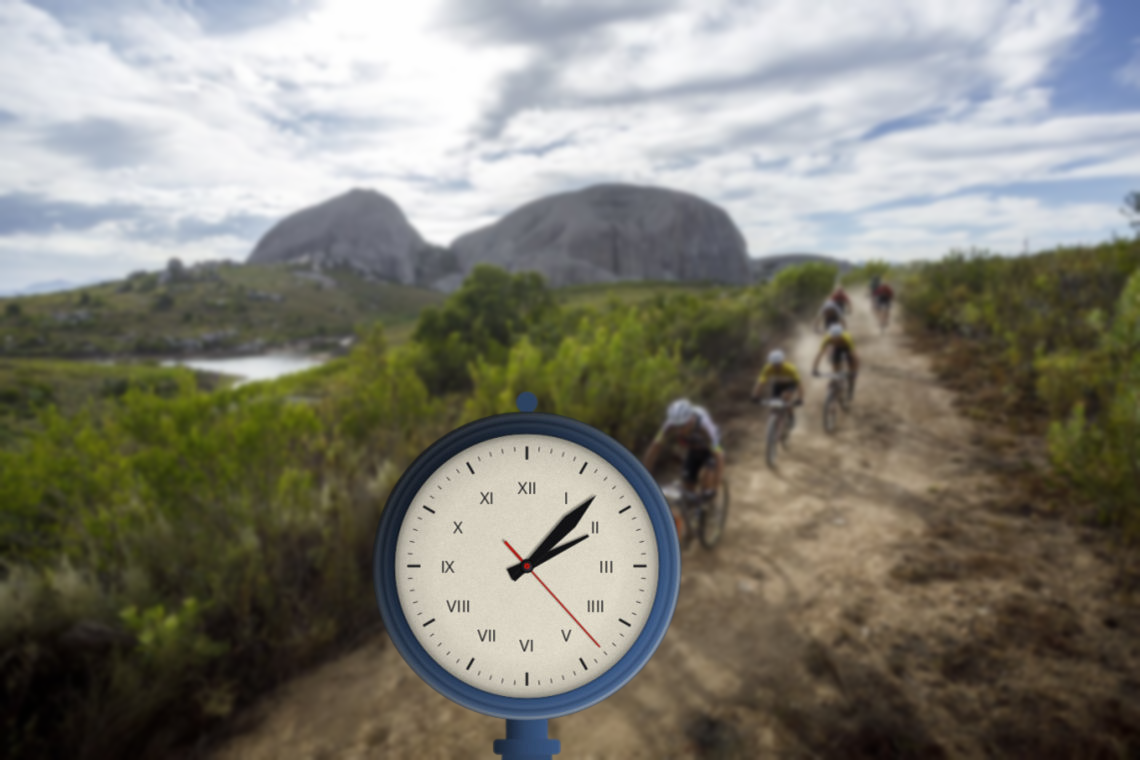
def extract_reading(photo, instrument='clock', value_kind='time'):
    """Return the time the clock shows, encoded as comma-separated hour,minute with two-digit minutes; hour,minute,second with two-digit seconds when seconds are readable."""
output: 2,07,23
